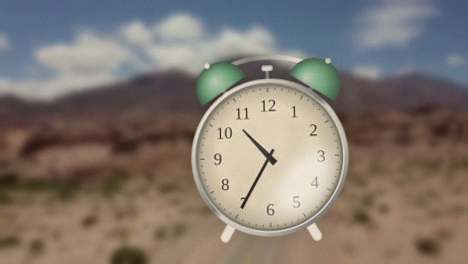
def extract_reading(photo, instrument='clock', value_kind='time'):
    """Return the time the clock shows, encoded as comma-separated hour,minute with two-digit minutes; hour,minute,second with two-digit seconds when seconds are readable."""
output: 10,35
